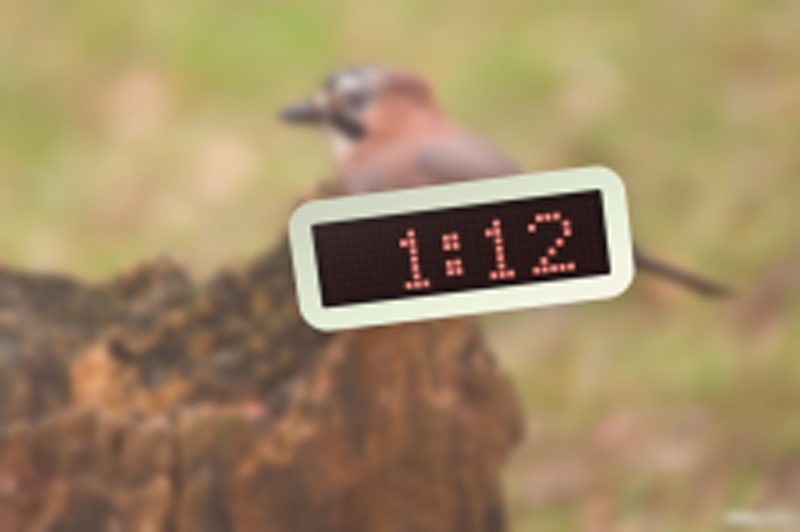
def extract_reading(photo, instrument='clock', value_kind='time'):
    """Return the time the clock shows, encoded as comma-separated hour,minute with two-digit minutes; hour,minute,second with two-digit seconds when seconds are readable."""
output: 1,12
